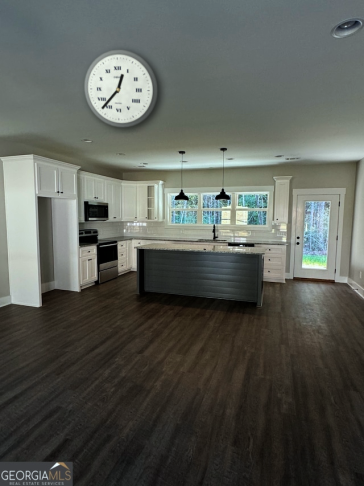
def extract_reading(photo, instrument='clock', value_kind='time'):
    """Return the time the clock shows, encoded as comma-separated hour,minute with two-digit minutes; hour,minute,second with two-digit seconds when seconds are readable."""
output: 12,37
